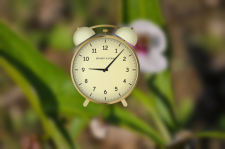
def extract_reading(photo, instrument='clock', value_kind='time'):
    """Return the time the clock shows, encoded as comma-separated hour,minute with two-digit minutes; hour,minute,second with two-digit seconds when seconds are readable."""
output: 9,07
